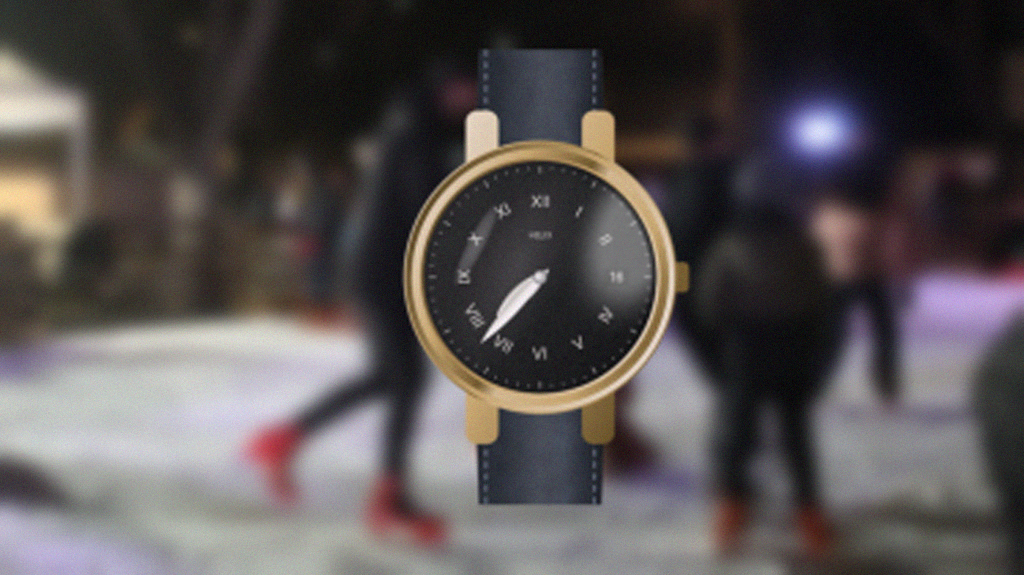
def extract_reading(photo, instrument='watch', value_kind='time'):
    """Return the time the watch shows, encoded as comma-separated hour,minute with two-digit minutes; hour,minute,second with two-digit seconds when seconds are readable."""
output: 7,37
